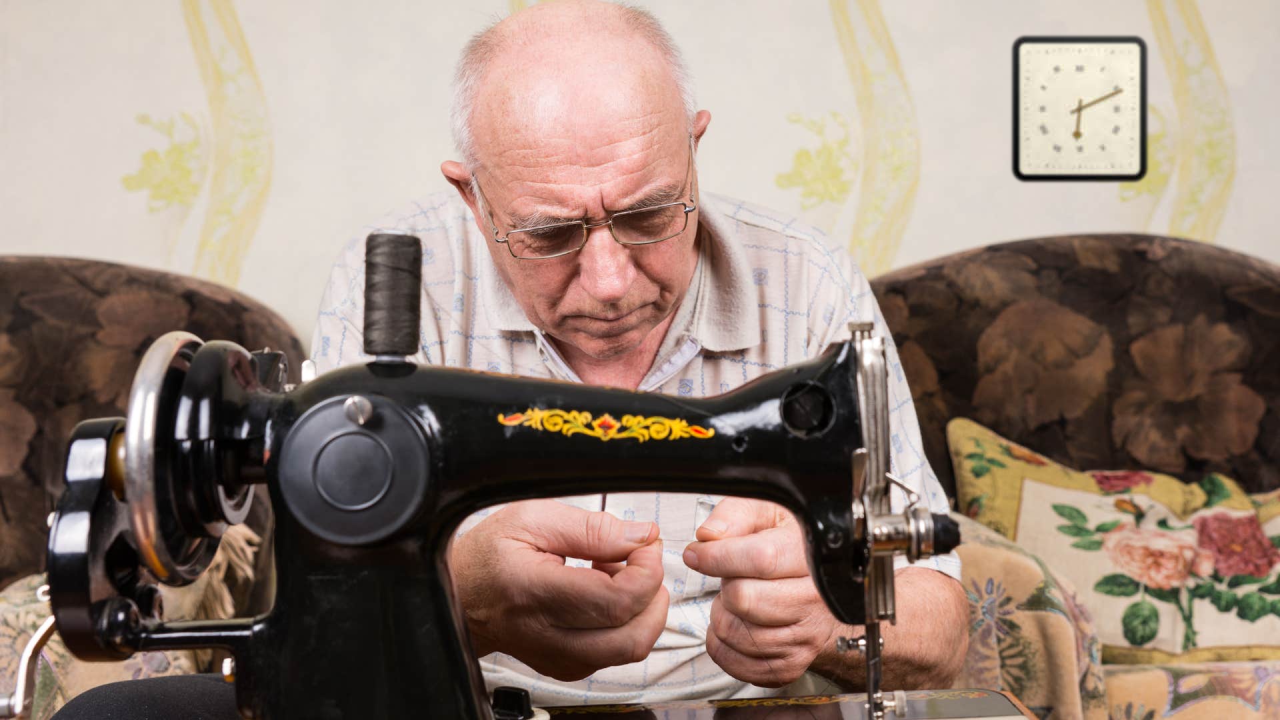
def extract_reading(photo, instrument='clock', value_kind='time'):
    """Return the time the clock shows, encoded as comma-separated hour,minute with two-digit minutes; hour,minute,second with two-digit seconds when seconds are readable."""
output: 6,11
